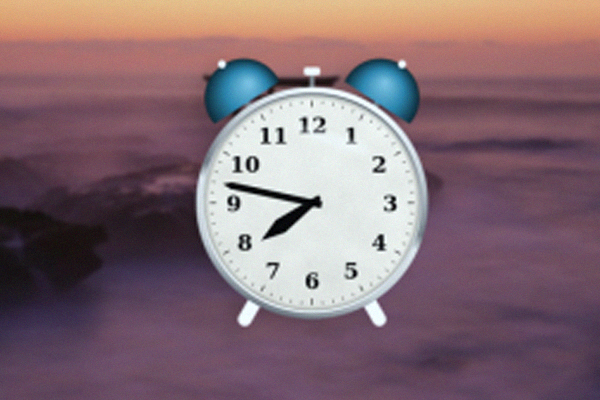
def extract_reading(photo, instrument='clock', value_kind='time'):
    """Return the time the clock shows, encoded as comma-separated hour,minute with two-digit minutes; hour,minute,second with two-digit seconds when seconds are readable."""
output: 7,47
